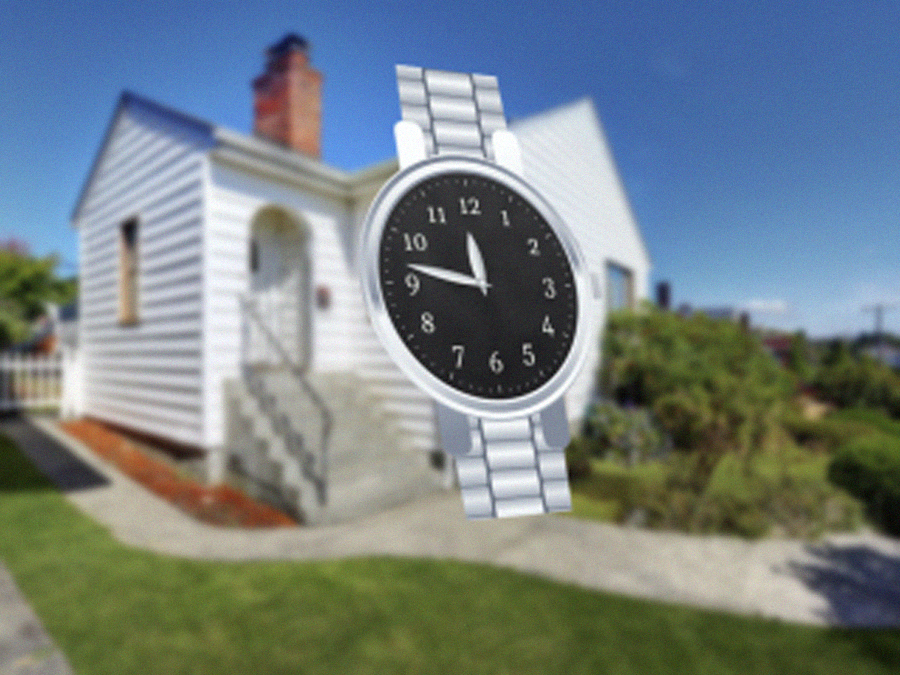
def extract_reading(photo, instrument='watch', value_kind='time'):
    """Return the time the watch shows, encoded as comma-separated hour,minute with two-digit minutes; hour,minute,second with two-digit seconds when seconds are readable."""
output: 11,47
